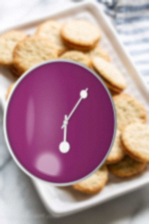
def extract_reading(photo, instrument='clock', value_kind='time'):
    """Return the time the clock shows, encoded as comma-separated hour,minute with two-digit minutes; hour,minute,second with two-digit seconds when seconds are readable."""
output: 6,06
